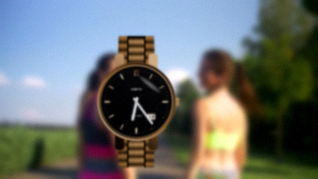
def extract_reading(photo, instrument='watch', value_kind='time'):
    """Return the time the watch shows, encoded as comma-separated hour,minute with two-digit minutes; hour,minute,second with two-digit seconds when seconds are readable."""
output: 6,24
